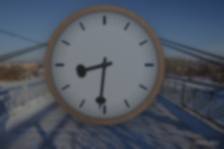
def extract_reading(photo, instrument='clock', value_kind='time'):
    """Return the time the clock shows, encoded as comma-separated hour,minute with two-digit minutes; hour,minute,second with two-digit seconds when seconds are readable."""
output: 8,31
